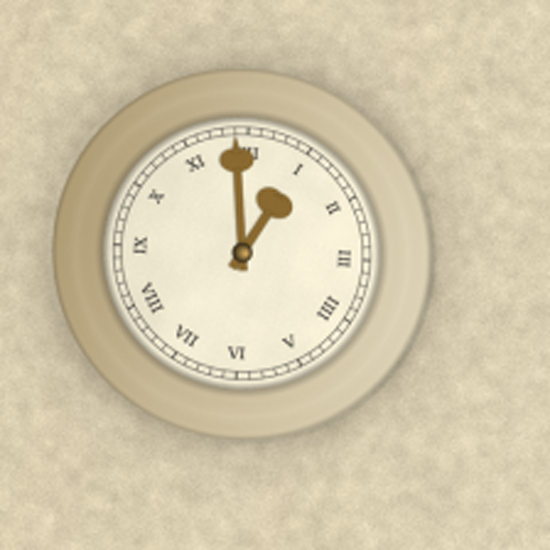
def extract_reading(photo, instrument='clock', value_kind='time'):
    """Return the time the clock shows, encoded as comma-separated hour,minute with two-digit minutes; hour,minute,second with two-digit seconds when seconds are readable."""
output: 12,59
